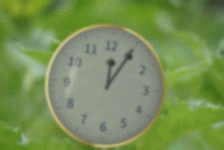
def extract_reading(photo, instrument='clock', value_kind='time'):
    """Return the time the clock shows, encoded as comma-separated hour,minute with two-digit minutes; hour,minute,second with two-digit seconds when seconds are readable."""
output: 12,05
